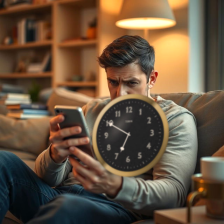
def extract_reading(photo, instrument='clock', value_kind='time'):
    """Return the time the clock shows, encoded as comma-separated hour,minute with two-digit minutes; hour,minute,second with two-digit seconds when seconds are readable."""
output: 6,50
